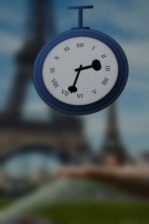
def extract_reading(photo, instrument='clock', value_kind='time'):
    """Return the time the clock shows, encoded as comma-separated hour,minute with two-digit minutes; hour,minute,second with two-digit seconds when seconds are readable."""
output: 2,33
